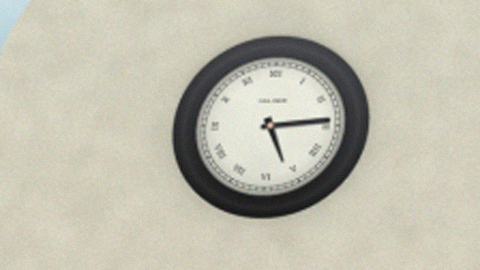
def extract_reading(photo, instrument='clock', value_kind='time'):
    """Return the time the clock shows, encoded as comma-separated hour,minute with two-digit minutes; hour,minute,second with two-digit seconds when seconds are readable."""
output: 5,14
